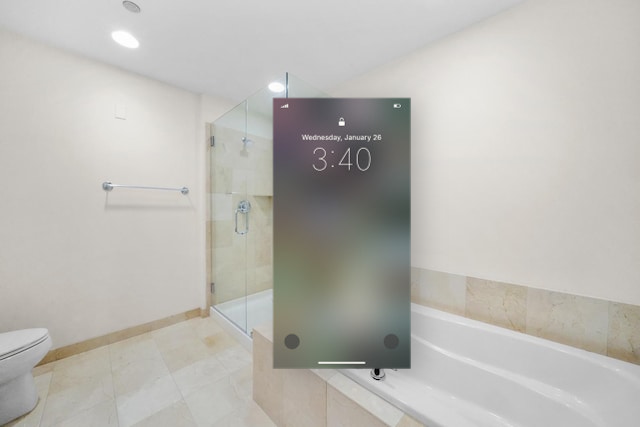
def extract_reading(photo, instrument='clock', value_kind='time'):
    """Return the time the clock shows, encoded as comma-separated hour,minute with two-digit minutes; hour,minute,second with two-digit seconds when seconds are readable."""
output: 3,40
